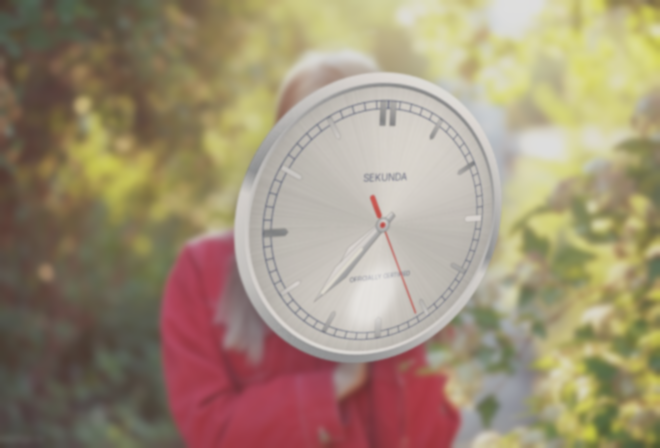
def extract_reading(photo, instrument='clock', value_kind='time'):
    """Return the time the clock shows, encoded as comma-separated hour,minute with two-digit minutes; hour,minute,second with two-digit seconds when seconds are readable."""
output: 7,37,26
